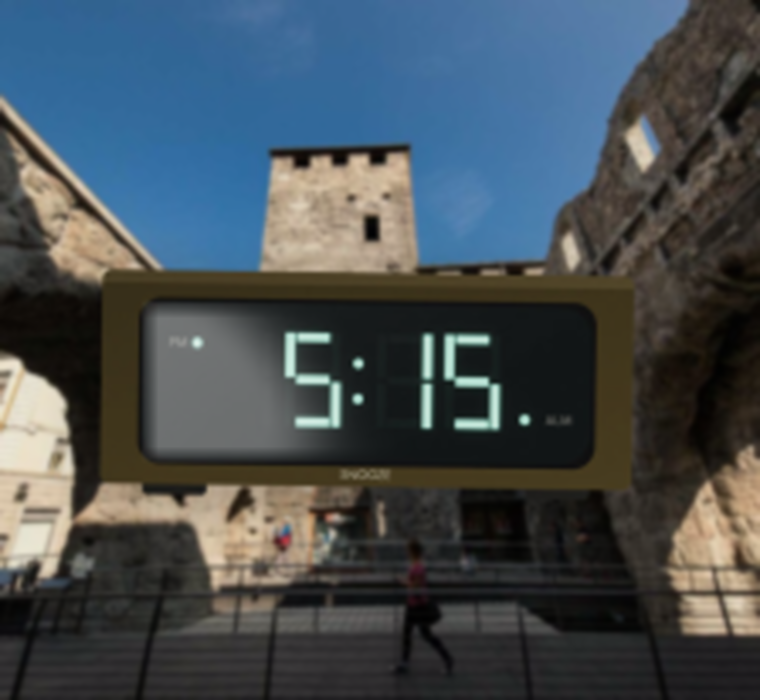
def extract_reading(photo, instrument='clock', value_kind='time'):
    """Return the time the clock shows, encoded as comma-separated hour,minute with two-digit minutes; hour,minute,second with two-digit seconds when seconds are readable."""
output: 5,15
